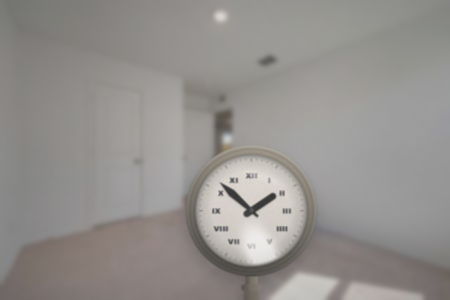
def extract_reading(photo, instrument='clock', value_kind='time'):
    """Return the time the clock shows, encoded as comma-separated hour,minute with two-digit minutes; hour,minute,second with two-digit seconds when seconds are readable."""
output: 1,52
